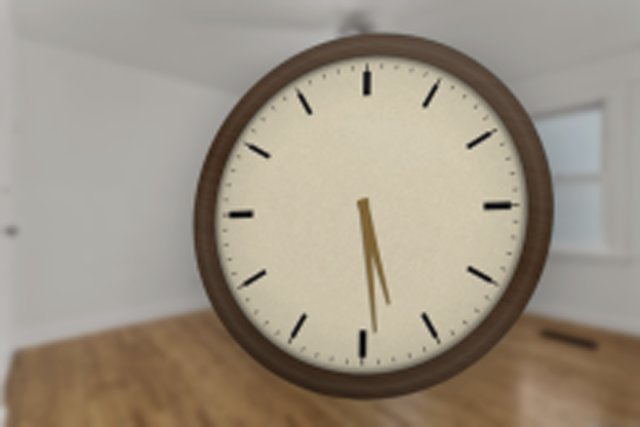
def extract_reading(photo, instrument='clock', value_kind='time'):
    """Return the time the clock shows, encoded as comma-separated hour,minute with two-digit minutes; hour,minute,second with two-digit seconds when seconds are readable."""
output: 5,29
